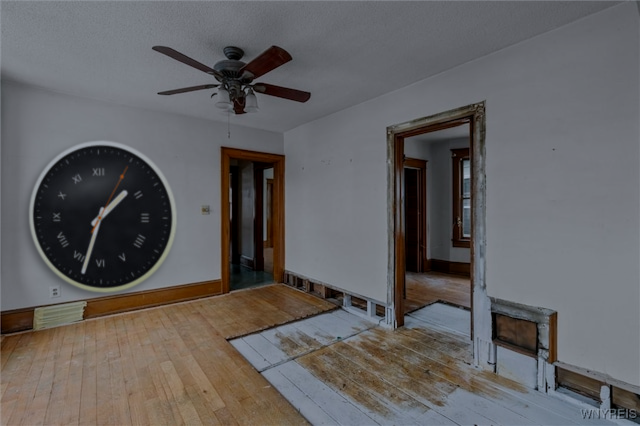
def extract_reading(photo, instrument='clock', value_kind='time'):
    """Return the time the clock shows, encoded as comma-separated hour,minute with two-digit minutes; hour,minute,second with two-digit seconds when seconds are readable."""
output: 1,33,05
